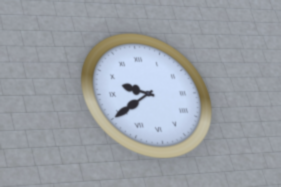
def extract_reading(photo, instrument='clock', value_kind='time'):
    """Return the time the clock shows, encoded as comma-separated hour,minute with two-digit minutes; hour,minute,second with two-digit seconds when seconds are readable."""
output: 9,40
